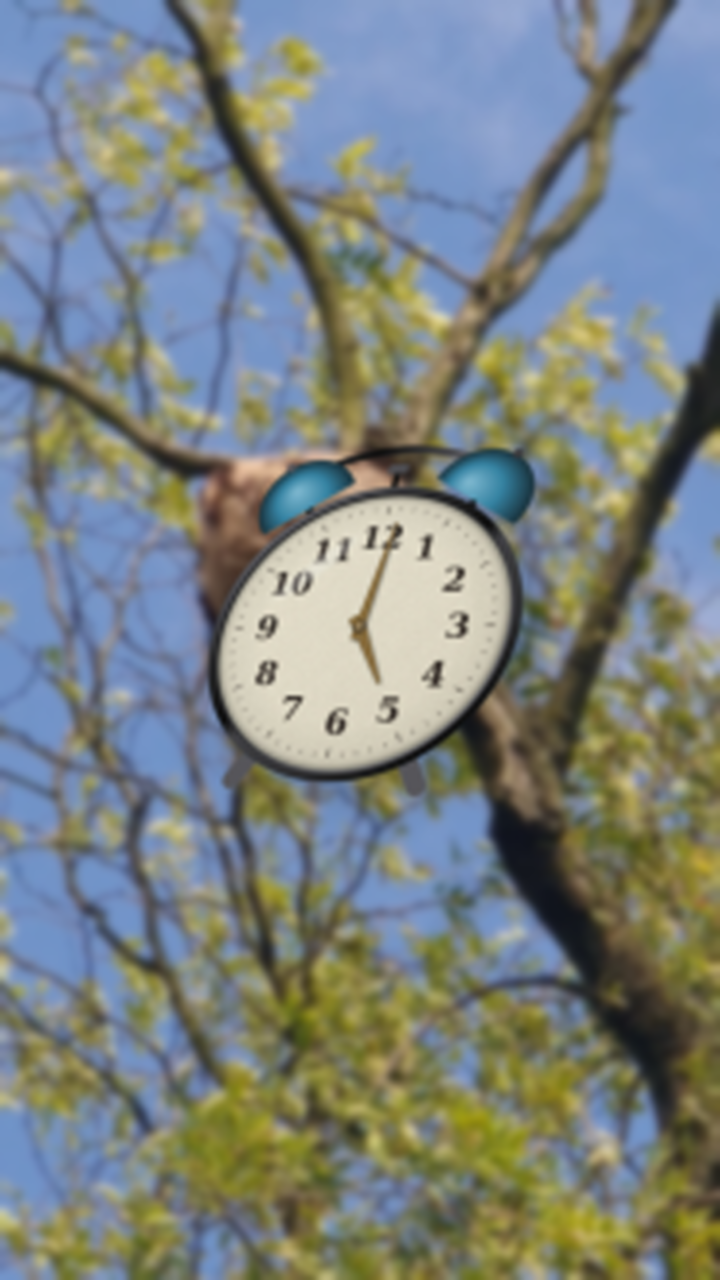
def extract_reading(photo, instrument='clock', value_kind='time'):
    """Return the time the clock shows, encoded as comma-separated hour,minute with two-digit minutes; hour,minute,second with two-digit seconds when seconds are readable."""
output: 5,01
